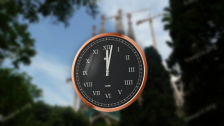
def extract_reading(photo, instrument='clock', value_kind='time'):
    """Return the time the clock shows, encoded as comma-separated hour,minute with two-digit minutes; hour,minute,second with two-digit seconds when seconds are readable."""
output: 12,02
